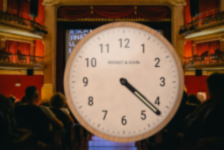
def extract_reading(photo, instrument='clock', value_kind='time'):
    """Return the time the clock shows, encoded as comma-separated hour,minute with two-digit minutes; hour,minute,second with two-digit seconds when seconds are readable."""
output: 4,22
